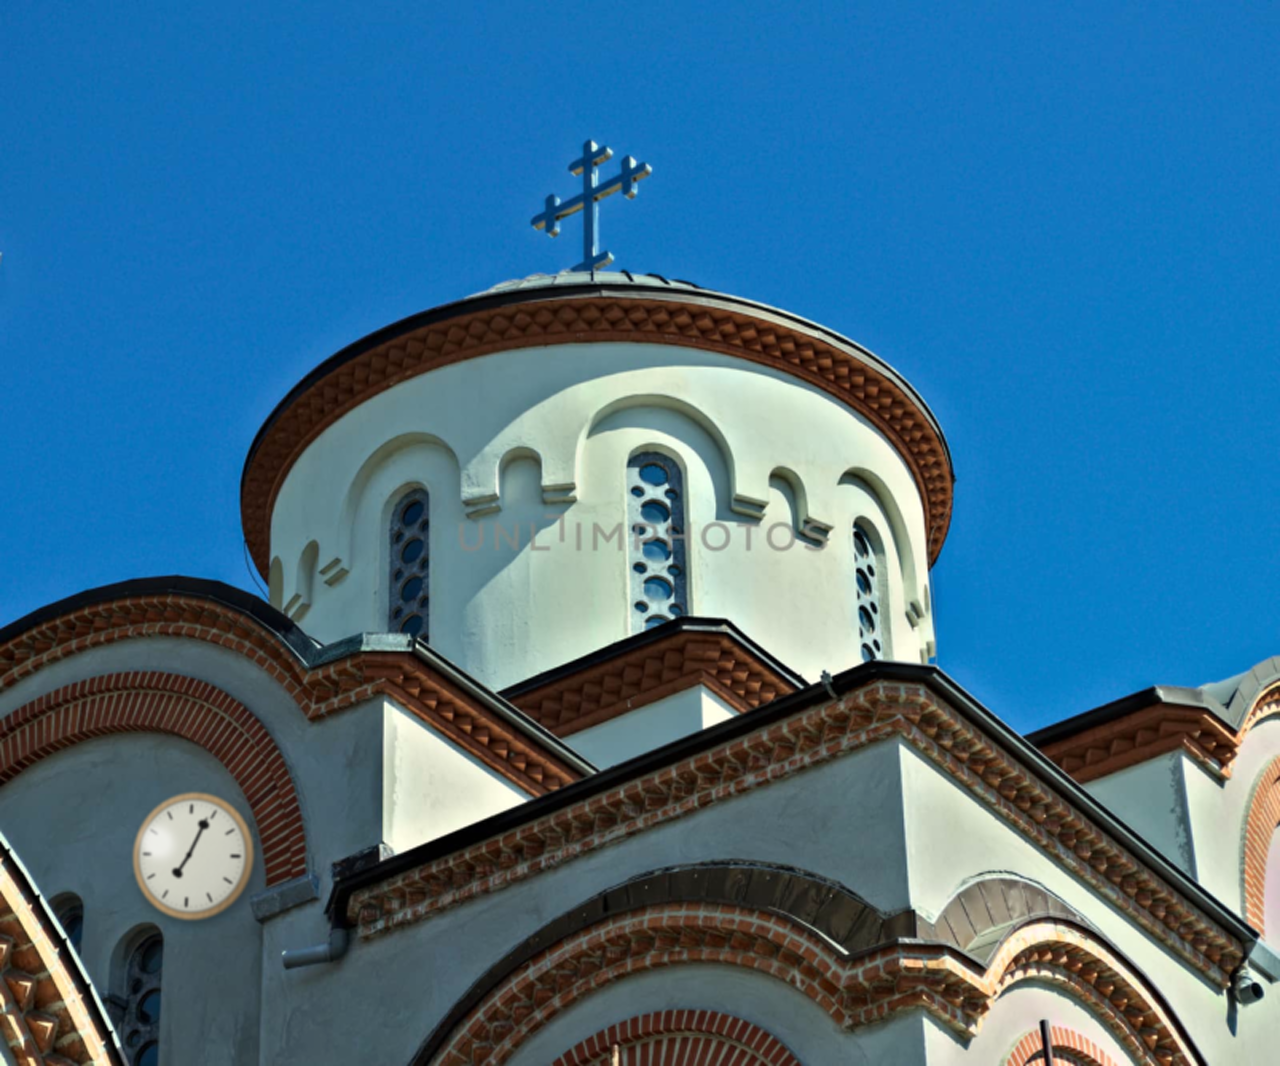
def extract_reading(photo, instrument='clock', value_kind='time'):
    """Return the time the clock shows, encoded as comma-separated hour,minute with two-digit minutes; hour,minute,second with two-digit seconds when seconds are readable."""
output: 7,04
